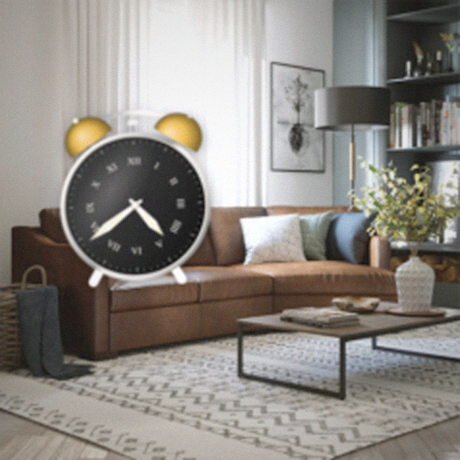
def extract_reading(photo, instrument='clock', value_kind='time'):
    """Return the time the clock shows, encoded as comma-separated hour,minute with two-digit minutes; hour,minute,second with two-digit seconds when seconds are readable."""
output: 4,39
